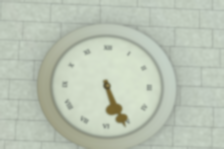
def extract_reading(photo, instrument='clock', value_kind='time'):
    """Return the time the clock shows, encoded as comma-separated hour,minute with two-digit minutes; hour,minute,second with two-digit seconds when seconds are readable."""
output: 5,26
